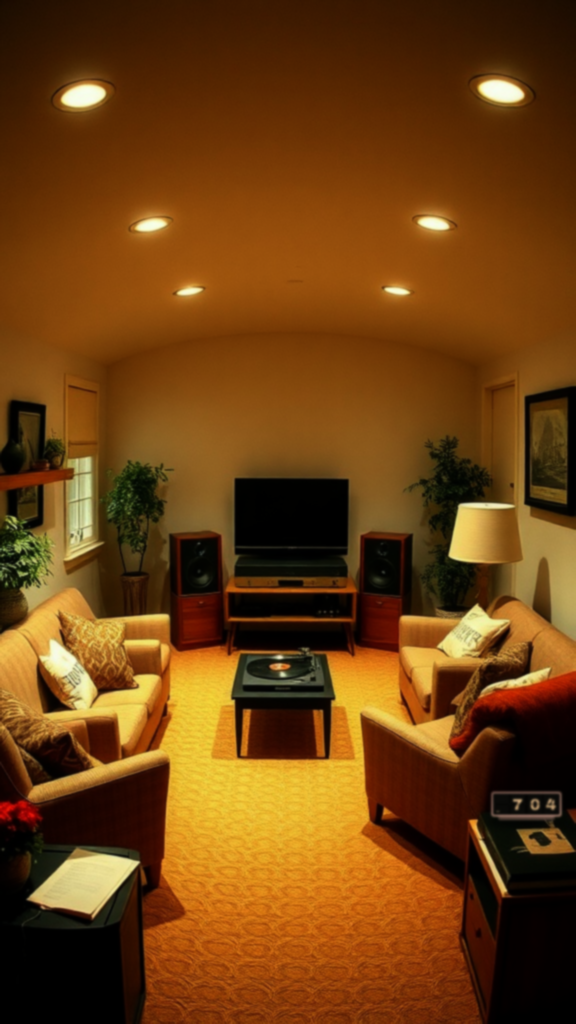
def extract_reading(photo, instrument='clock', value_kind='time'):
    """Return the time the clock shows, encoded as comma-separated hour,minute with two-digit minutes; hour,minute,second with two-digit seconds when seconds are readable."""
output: 7,04
